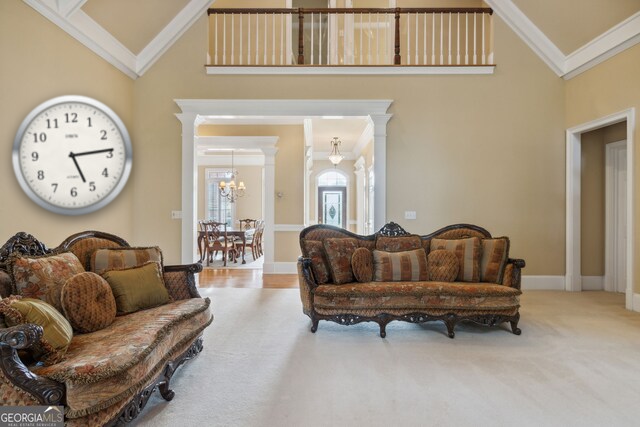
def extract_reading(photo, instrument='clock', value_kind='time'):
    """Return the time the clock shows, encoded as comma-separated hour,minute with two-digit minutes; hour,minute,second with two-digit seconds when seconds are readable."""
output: 5,14
